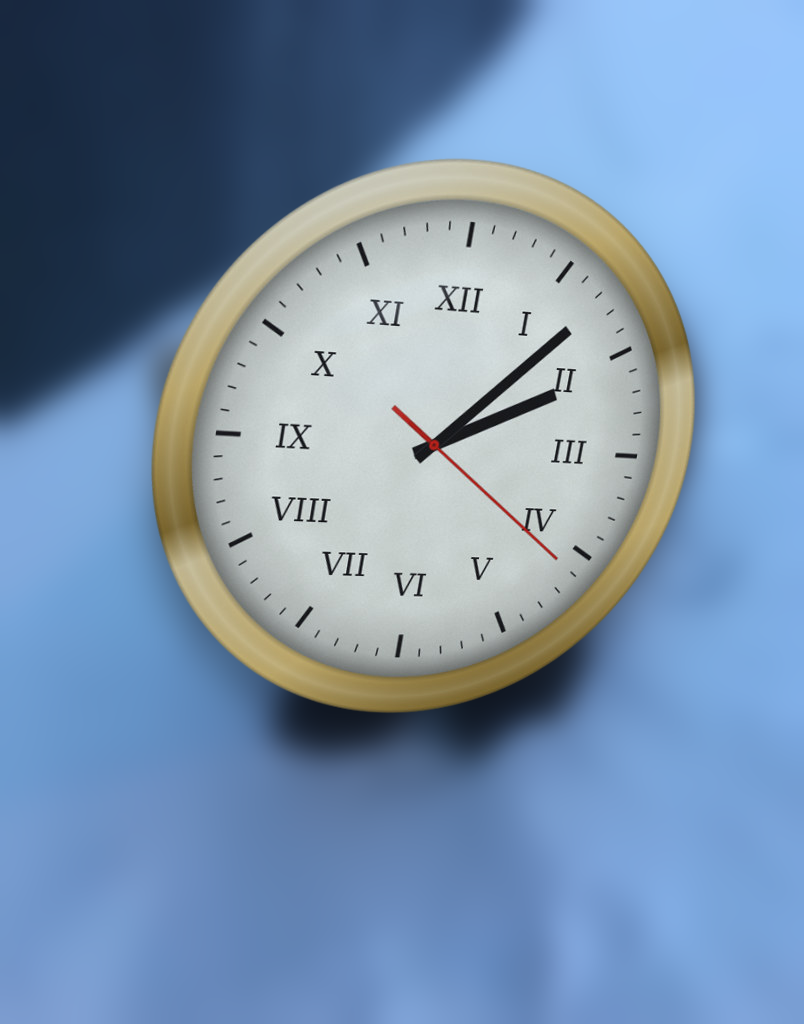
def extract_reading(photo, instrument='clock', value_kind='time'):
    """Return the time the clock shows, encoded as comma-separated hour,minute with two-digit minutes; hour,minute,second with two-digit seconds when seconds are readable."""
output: 2,07,21
